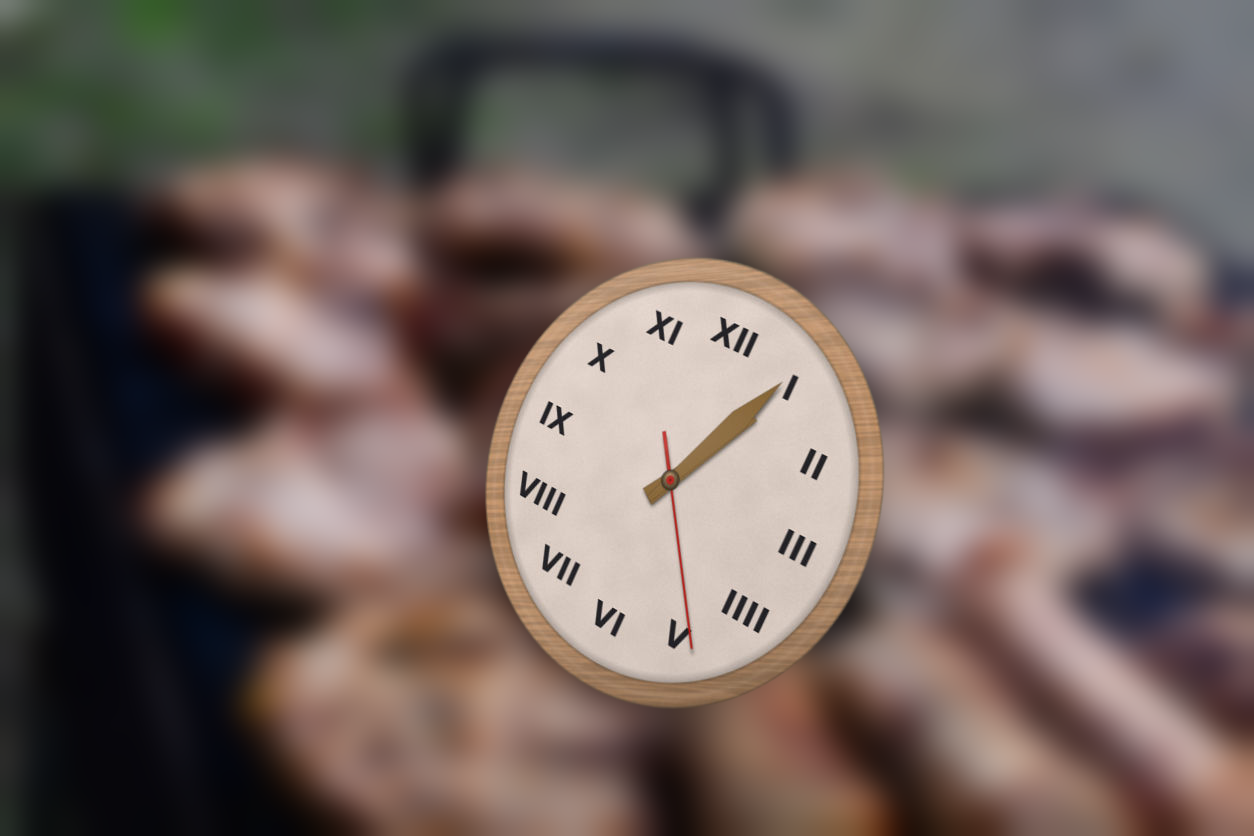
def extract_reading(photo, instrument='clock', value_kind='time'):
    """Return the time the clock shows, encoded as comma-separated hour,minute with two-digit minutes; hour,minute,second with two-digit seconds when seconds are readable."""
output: 1,04,24
